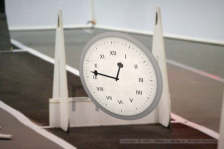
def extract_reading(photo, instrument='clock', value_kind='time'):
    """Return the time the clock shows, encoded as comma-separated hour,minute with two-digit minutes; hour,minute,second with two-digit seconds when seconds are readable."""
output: 12,47
